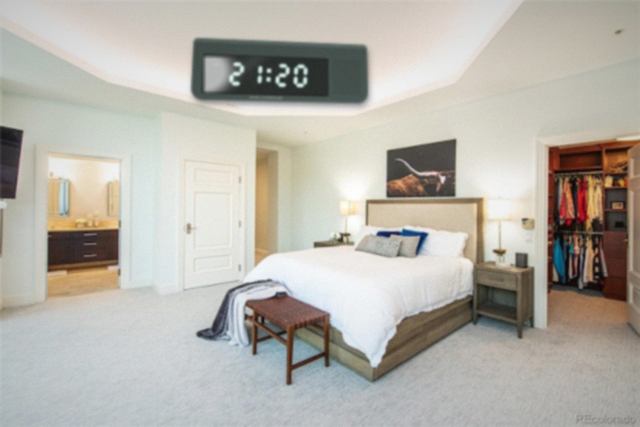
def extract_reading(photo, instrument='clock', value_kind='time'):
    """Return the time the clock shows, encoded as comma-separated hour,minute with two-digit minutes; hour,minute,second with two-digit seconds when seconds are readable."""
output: 21,20
